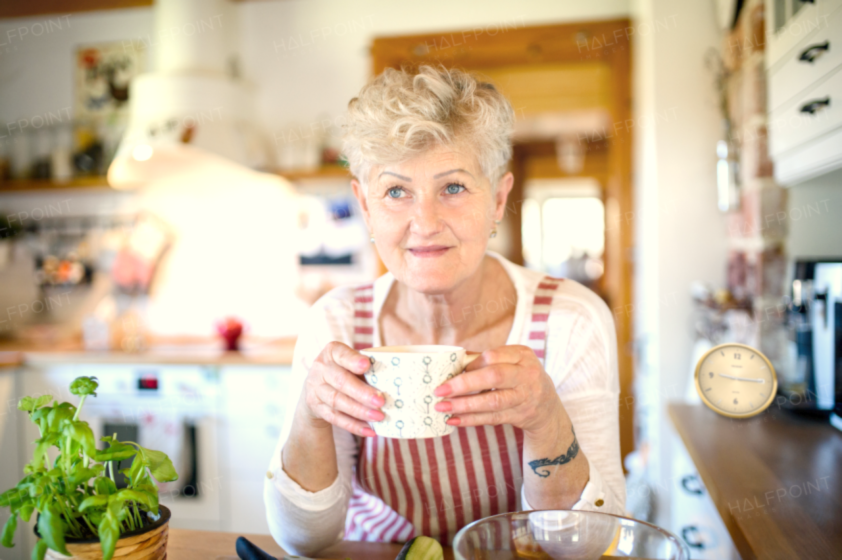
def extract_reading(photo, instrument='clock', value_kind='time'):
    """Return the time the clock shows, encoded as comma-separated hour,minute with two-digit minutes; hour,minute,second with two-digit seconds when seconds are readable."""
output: 9,15
